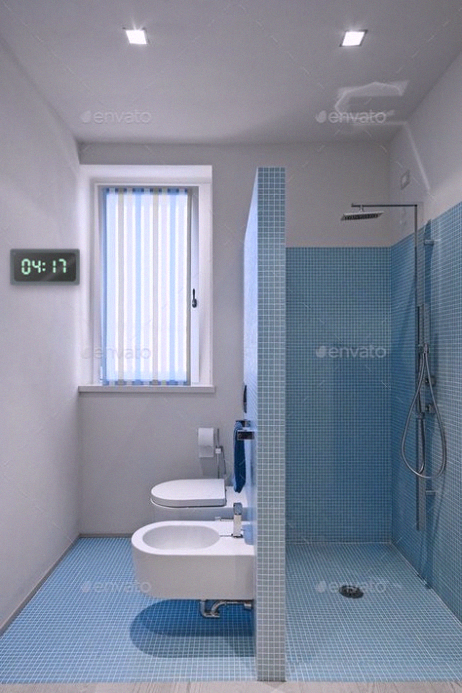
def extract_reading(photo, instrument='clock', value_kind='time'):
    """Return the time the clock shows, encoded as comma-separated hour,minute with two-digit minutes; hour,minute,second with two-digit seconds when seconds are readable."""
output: 4,17
